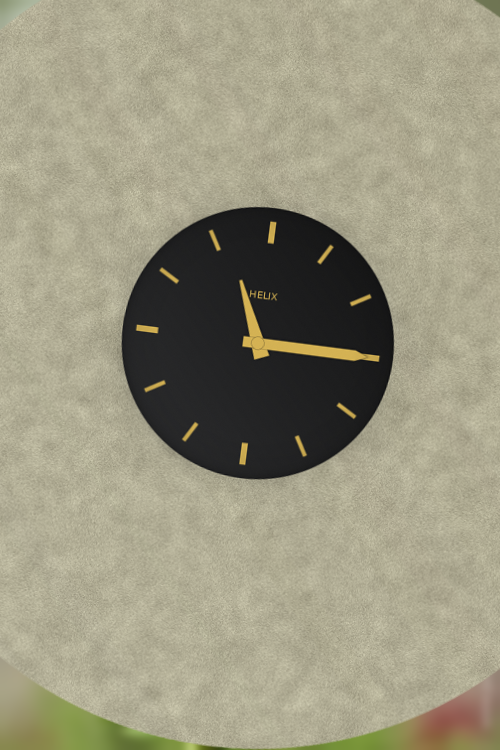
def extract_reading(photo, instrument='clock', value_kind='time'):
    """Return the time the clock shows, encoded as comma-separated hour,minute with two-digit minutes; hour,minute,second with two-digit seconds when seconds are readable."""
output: 11,15
